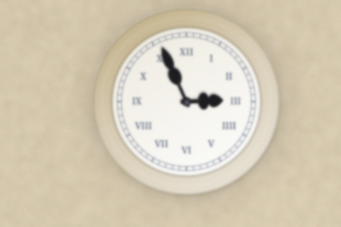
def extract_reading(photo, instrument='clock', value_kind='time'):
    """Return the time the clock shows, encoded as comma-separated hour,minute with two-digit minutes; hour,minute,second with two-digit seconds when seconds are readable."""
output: 2,56
